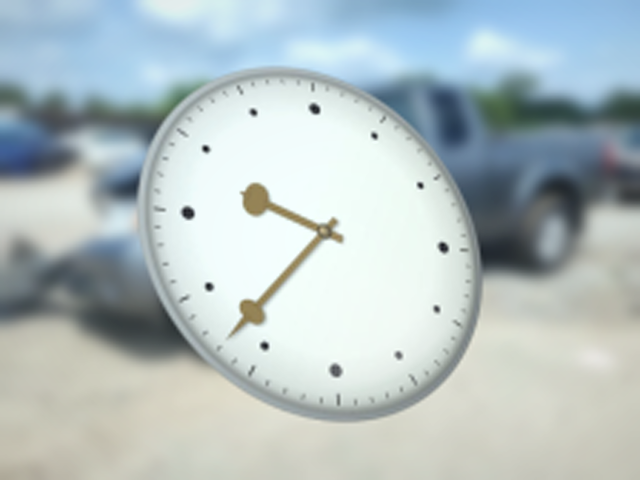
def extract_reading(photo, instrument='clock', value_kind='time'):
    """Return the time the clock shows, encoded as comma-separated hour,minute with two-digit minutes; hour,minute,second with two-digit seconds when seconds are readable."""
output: 9,37
